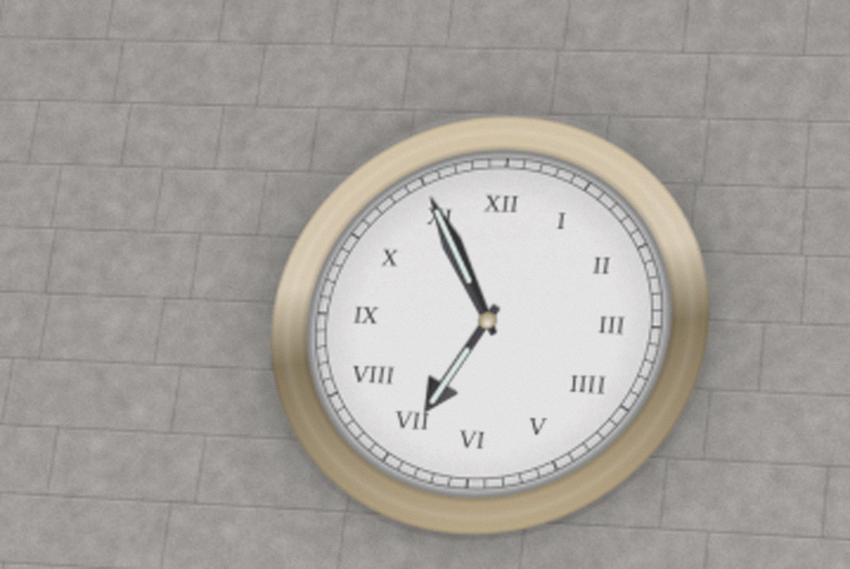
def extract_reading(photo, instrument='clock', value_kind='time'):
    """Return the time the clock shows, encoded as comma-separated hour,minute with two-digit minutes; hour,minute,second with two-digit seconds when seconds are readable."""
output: 6,55
